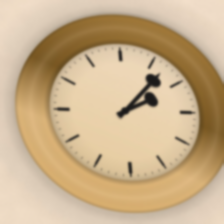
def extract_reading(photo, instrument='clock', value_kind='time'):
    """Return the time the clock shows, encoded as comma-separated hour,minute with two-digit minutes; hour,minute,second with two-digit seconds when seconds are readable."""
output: 2,07
